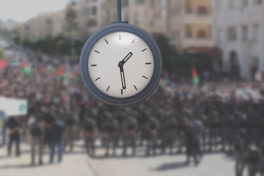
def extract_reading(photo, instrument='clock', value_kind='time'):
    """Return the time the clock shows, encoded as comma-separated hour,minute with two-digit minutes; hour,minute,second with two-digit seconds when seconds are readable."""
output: 1,29
